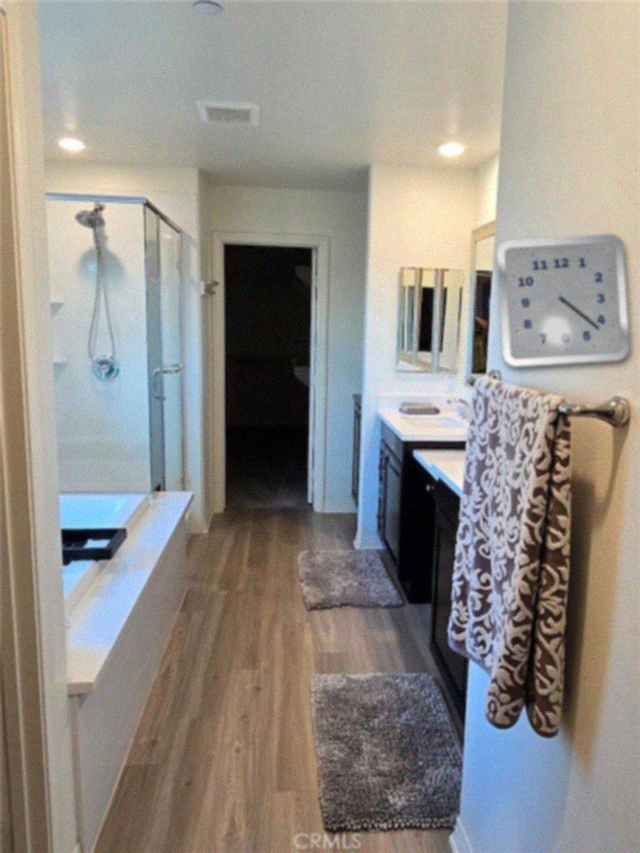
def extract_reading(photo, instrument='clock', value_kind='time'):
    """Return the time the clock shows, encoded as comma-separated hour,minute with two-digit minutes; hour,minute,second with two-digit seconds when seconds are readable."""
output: 4,22
